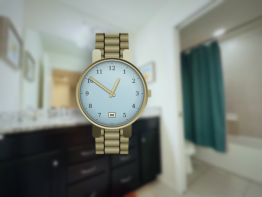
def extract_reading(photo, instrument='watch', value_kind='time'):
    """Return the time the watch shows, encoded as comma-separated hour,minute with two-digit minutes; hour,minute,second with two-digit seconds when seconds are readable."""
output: 12,51
